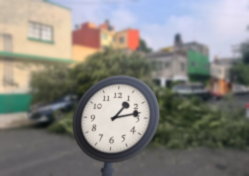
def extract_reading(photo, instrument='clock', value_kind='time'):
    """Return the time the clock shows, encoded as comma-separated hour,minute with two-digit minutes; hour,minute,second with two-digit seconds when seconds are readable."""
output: 1,13
